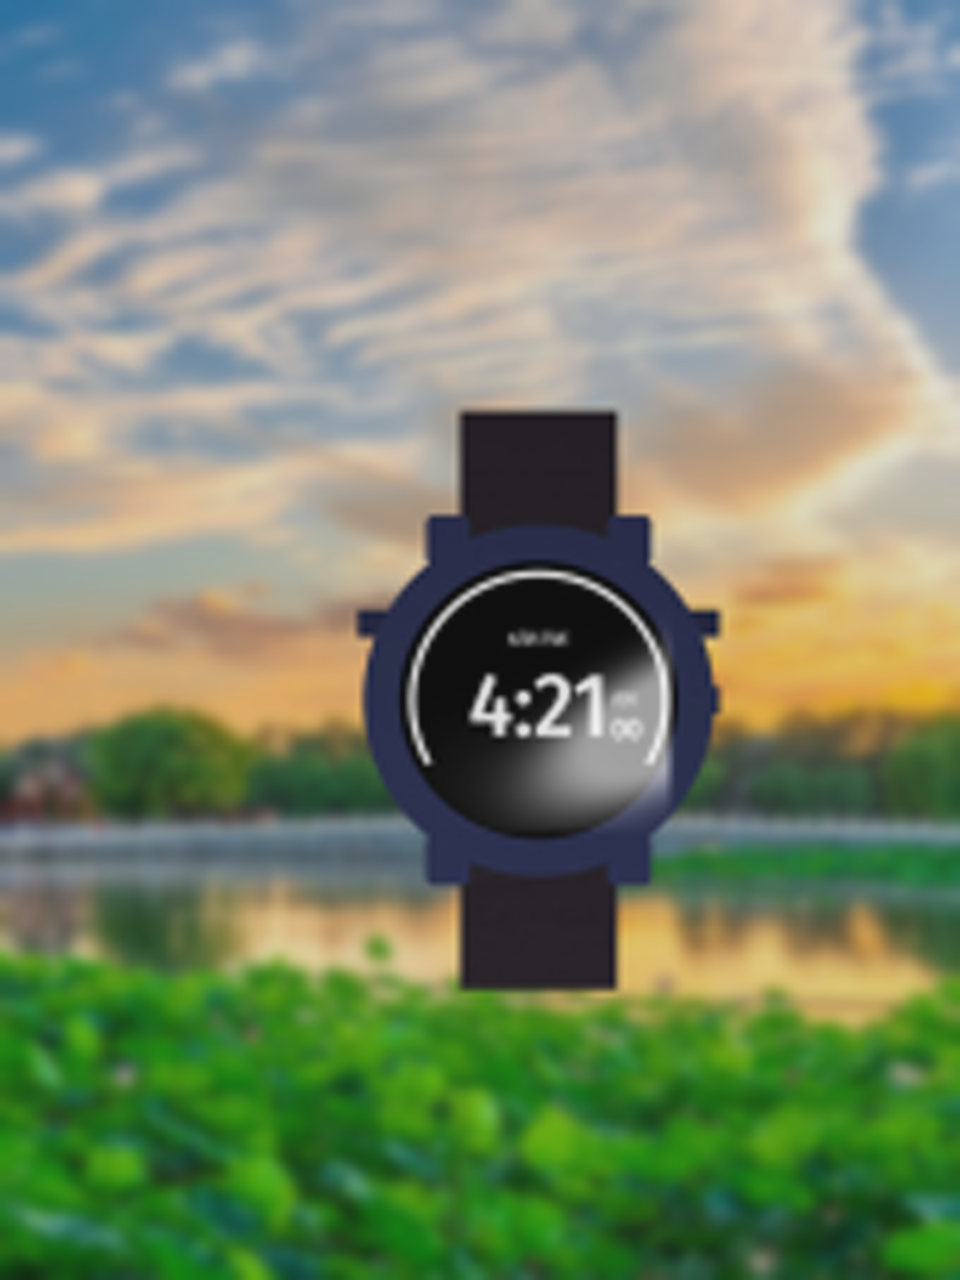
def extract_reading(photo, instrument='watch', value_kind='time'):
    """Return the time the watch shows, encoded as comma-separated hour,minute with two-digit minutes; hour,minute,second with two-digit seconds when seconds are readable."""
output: 4,21
